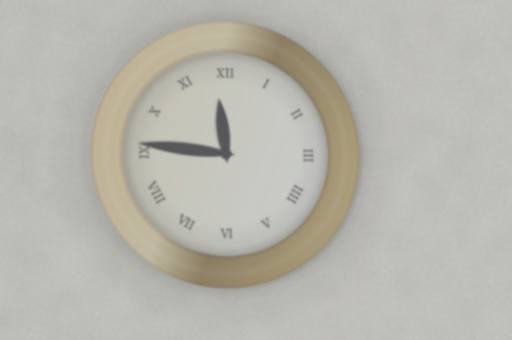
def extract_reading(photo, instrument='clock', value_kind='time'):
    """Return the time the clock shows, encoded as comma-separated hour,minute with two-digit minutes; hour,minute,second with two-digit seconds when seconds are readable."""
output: 11,46
